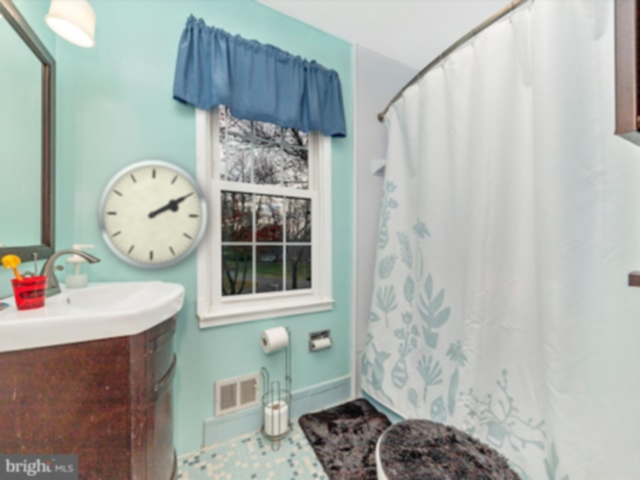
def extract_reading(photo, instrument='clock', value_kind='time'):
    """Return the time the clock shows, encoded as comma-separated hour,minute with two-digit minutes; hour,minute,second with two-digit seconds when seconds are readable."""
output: 2,10
